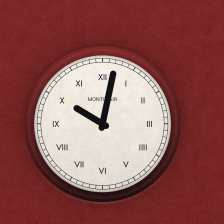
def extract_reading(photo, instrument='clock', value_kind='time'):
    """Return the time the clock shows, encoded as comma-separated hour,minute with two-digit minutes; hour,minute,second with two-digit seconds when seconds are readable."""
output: 10,02
